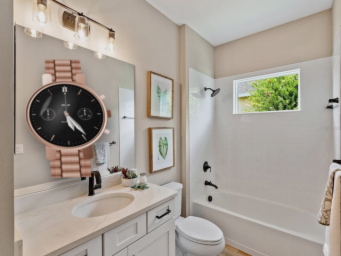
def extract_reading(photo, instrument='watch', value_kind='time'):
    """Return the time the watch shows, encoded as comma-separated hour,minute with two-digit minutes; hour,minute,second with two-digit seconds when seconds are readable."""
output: 5,24
